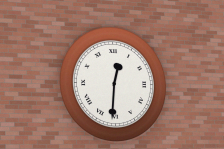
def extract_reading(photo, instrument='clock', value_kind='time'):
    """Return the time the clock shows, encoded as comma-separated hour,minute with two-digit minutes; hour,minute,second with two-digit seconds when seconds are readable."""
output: 12,31
